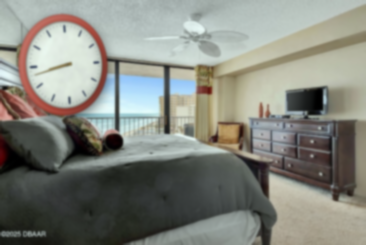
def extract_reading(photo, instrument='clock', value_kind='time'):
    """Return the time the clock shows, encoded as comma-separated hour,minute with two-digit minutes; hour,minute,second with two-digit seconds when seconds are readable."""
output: 8,43
